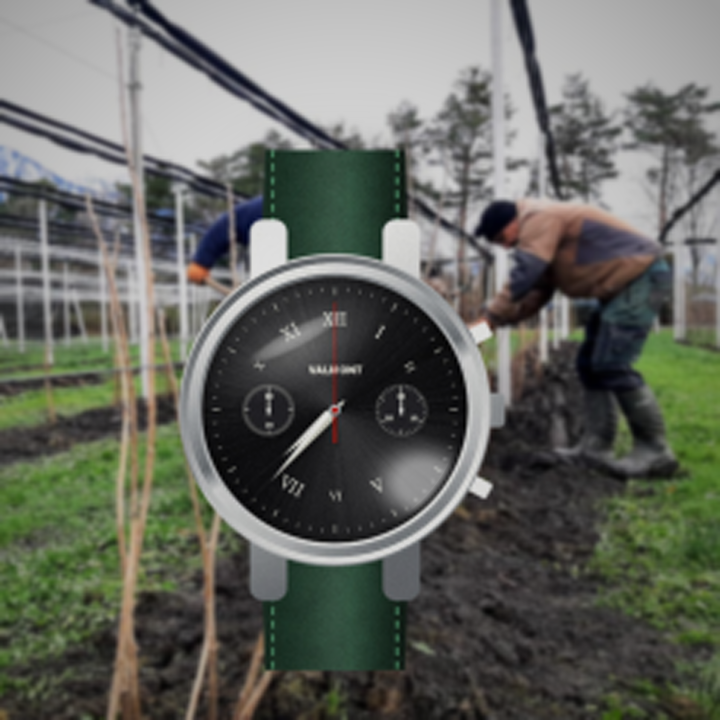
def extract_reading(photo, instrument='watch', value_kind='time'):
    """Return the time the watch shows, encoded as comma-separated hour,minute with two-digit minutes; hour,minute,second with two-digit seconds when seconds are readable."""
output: 7,37
